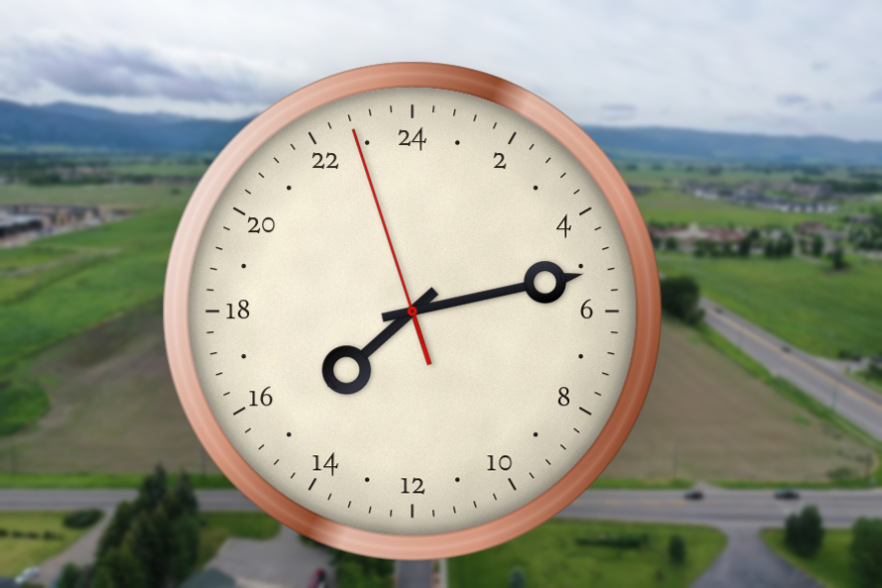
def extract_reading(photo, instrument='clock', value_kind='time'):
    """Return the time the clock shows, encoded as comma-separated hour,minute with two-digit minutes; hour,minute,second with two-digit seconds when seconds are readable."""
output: 15,12,57
